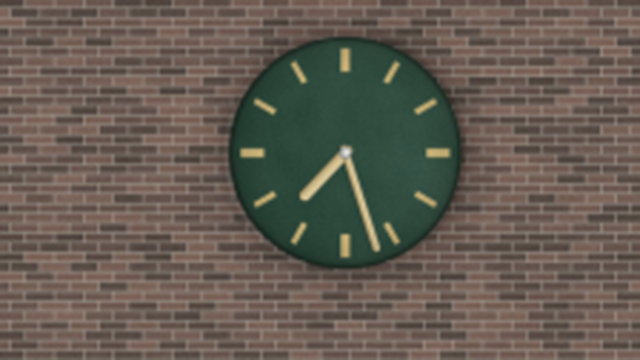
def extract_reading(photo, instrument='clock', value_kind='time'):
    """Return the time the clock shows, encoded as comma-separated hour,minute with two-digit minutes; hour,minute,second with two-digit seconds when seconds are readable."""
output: 7,27
